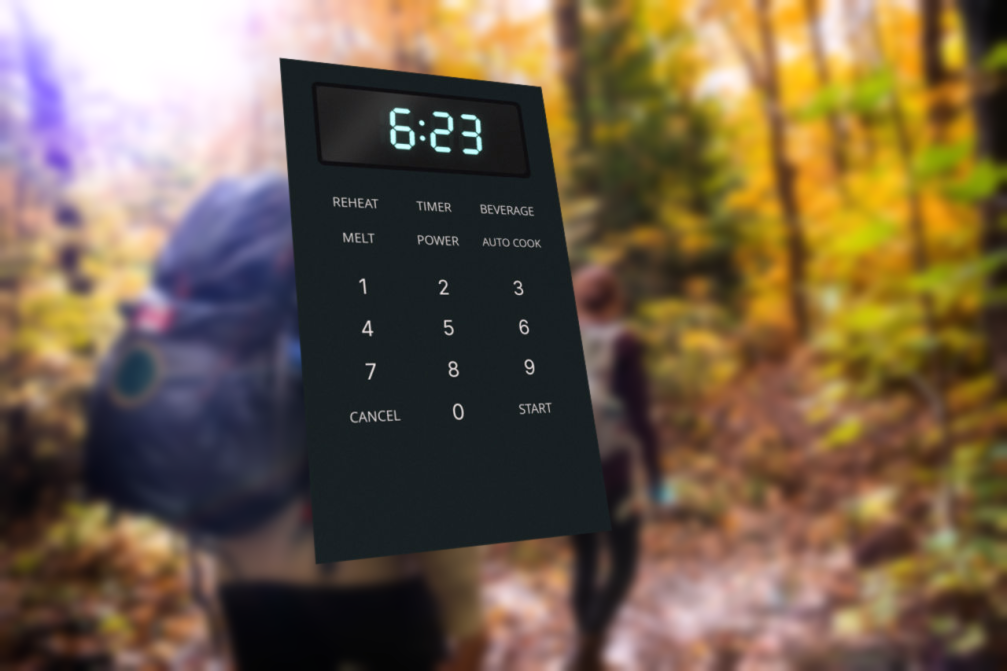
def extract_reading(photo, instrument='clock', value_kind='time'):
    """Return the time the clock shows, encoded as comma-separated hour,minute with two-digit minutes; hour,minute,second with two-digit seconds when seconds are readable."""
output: 6,23
